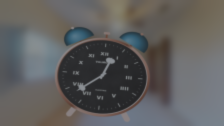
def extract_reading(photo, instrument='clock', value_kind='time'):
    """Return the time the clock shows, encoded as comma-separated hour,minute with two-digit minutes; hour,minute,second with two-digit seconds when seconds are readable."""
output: 12,38
